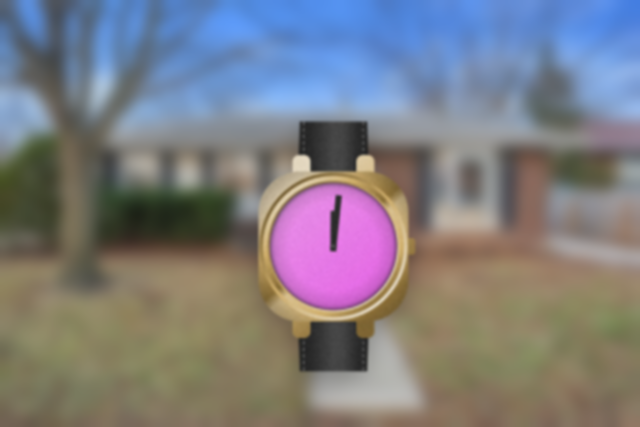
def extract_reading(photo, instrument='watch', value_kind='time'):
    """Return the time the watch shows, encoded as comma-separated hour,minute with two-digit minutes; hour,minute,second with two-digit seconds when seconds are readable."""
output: 12,01
